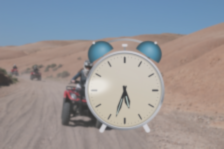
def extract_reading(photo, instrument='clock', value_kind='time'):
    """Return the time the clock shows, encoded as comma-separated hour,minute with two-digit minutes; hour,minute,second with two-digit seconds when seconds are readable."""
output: 5,33
